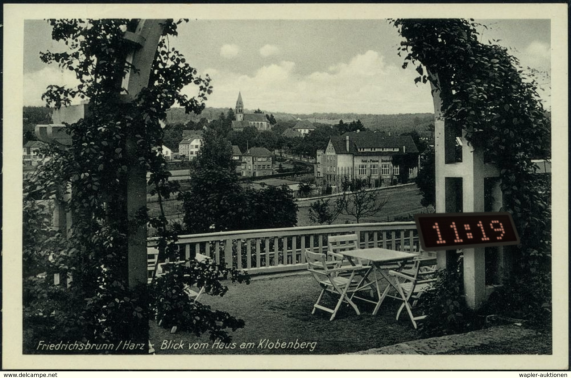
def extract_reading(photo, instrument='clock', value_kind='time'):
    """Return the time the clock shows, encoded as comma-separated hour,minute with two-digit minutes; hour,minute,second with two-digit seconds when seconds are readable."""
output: 11,19
